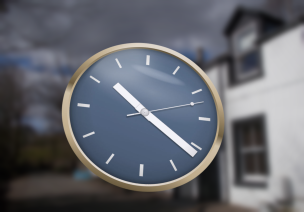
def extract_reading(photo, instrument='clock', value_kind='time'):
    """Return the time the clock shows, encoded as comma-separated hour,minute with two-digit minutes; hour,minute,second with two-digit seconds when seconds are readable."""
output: 10,21,12
